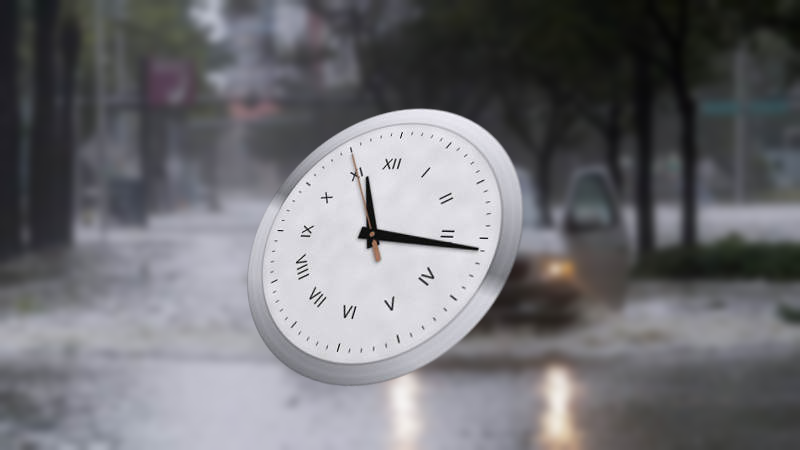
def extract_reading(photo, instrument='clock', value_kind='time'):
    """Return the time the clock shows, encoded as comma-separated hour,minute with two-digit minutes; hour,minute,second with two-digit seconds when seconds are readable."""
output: 11,15,55
